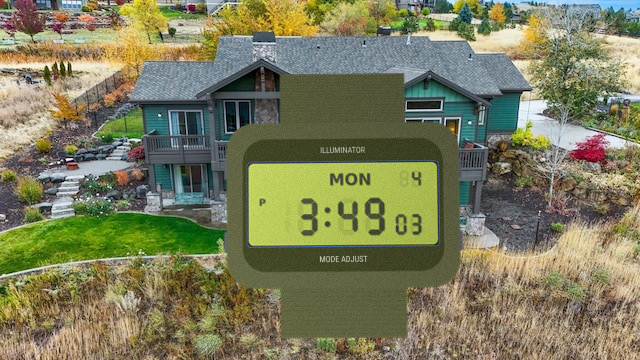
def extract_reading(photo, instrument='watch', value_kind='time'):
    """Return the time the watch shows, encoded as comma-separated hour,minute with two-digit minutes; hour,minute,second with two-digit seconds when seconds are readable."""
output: 3,49,03
